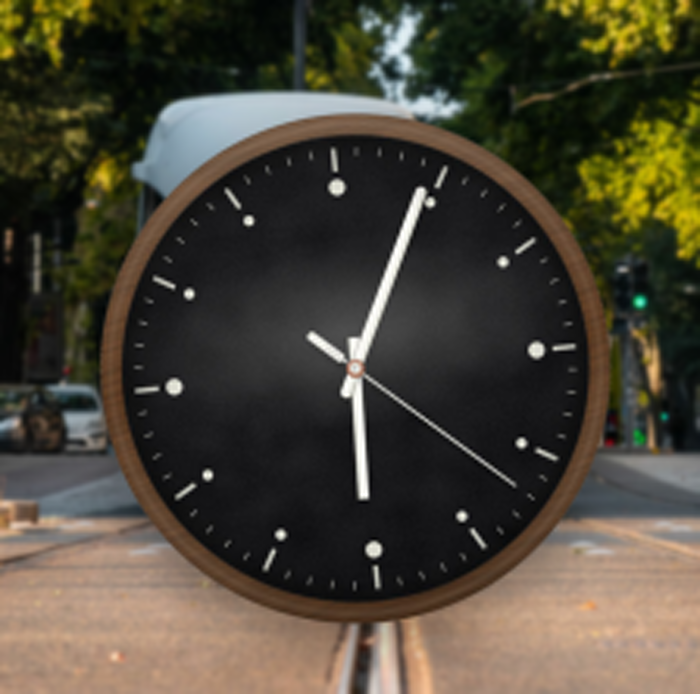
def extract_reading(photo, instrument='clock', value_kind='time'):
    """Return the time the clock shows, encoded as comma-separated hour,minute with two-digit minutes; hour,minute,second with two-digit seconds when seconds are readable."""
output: 6,04,22
